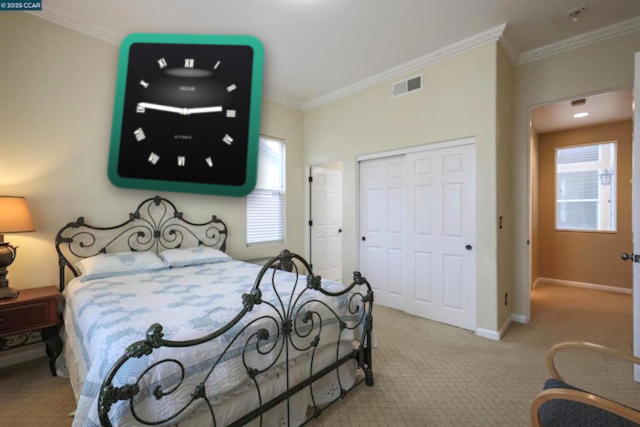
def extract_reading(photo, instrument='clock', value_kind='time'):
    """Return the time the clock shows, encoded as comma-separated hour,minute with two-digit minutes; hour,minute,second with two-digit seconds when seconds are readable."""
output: 2,46
